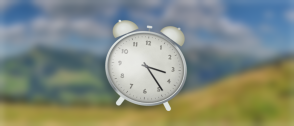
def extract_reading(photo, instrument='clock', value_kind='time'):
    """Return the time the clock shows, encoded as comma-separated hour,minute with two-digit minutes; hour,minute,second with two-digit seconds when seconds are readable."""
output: 3,24
